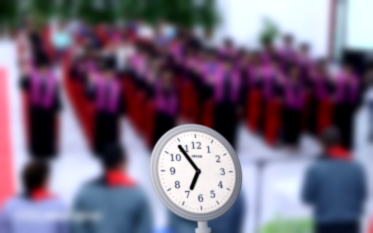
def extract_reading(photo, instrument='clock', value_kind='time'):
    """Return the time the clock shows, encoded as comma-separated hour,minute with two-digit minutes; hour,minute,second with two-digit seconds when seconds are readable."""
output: 6,54
